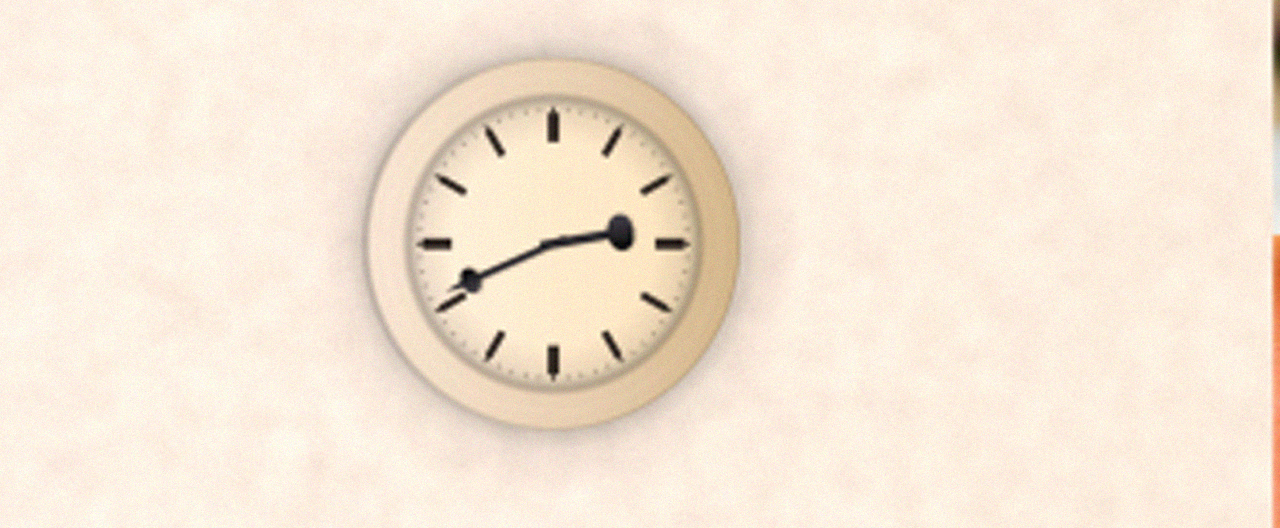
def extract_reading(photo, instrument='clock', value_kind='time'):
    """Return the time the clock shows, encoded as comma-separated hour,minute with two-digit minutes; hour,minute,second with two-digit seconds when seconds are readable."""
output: 2,41
